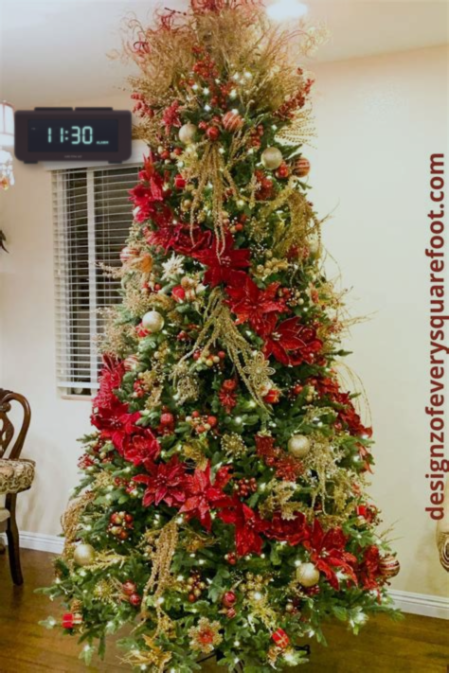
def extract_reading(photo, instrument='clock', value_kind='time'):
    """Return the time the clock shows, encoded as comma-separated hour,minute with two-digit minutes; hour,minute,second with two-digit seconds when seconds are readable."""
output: 11,30
